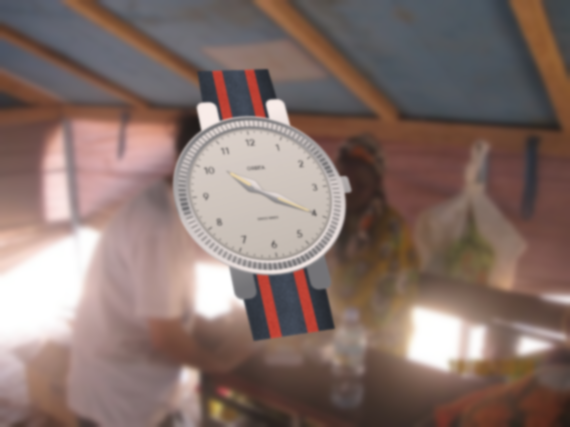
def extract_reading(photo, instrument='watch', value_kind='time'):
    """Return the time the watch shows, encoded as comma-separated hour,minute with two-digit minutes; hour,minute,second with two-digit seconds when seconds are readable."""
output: 10,20
